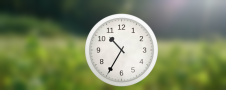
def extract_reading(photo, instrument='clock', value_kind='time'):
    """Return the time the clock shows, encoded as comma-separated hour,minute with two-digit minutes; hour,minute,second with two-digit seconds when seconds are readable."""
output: 10,35
